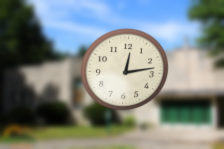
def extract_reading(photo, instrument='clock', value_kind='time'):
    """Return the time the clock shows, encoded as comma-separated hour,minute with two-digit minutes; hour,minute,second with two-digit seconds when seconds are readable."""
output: 12,13
